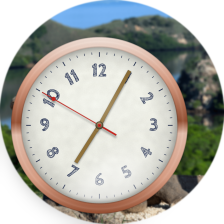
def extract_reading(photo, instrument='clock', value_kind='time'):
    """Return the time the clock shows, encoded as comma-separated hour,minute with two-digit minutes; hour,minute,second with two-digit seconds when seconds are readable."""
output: 7,04,50
